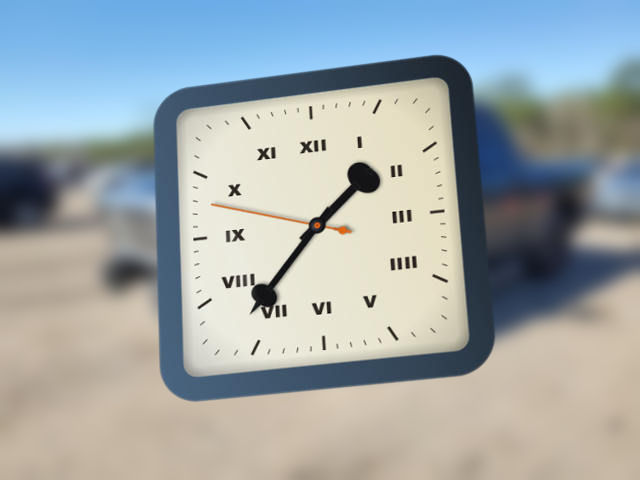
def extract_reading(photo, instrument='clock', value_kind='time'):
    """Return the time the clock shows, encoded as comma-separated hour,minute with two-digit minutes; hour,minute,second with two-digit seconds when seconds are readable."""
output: 1,36,48
